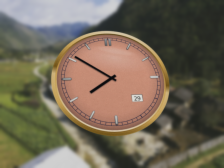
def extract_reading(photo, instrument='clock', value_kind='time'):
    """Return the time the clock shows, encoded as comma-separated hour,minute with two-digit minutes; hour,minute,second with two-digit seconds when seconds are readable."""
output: 7,51
